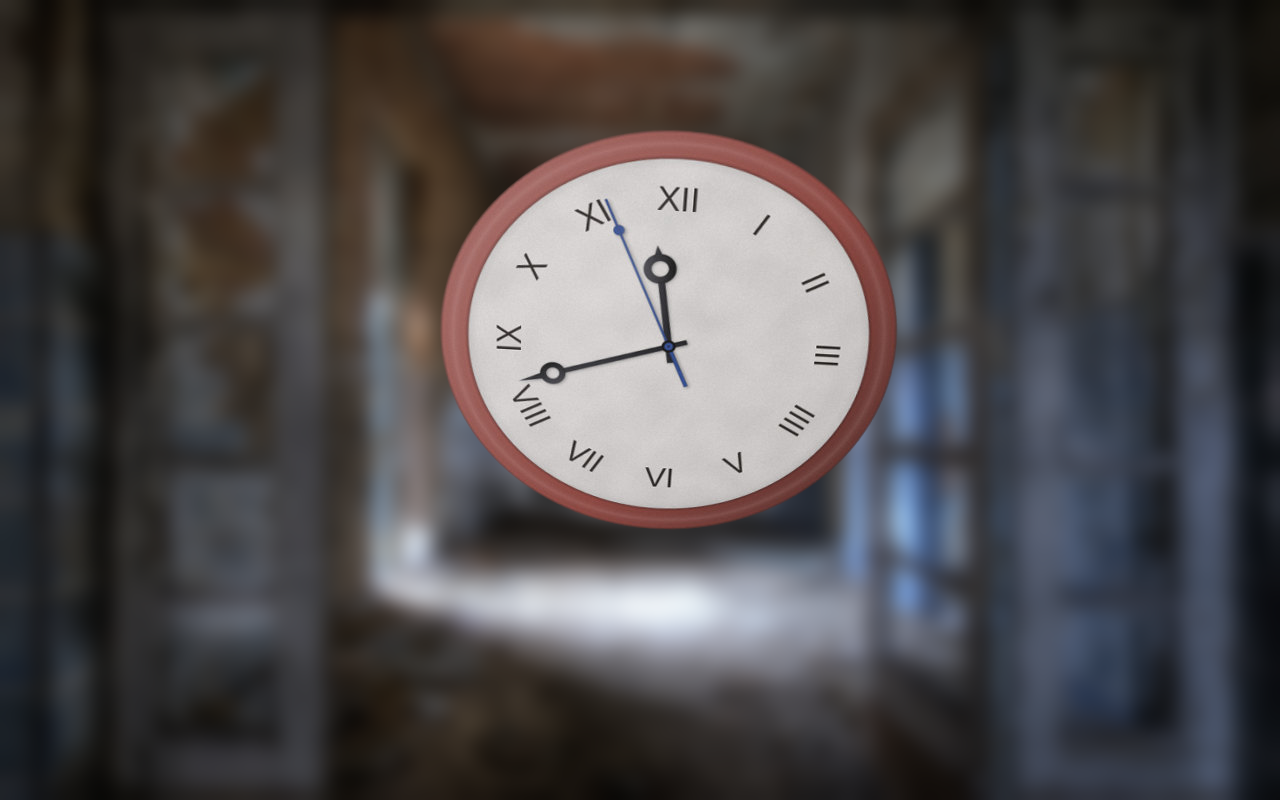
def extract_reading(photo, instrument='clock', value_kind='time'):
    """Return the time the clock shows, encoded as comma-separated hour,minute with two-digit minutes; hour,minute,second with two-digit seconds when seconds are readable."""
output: 11,41,56
